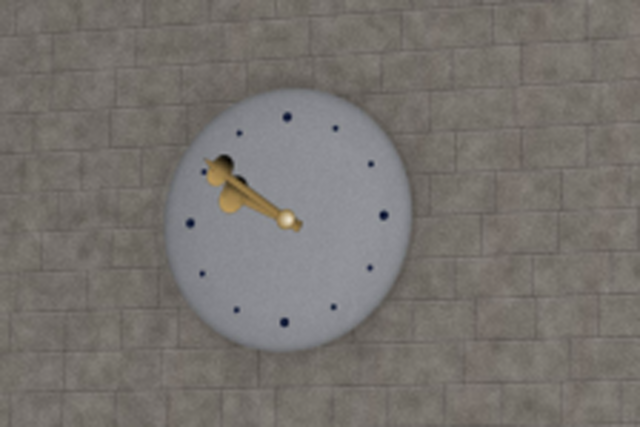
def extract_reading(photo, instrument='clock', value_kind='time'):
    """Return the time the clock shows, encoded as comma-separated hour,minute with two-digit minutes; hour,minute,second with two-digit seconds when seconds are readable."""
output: 9,51
